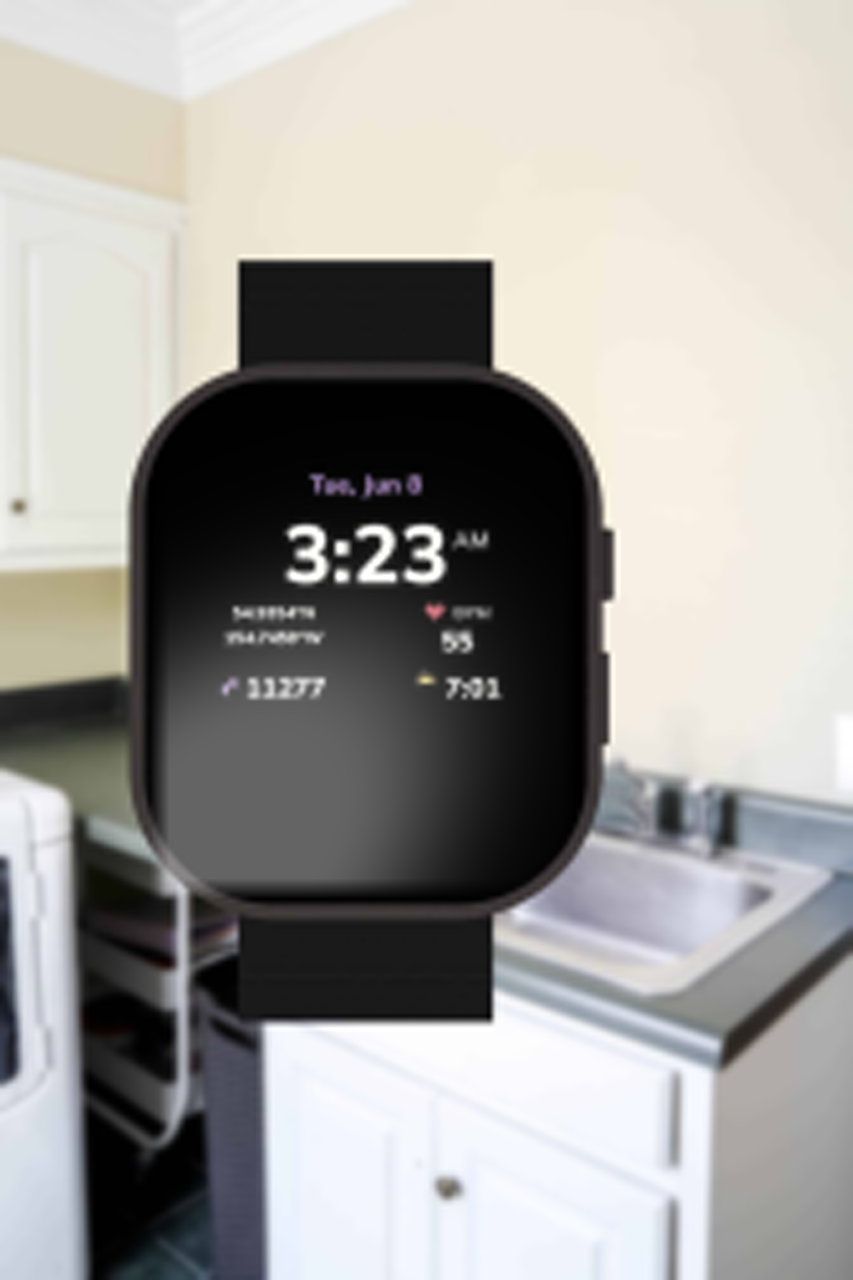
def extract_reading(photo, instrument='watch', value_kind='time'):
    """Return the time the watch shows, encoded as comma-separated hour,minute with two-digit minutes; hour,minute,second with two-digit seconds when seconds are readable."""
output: 3,23
